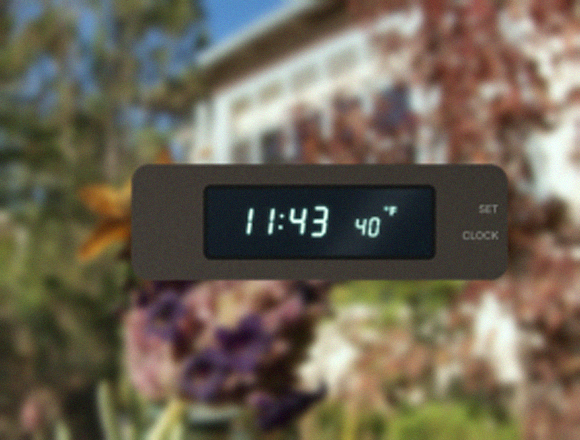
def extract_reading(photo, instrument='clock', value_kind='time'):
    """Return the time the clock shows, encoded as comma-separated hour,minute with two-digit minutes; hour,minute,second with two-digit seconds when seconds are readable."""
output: 11,43
